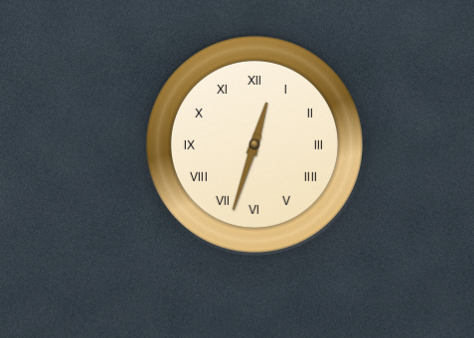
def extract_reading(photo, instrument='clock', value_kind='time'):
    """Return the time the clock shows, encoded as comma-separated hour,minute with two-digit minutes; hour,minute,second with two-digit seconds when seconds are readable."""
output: 12,33
